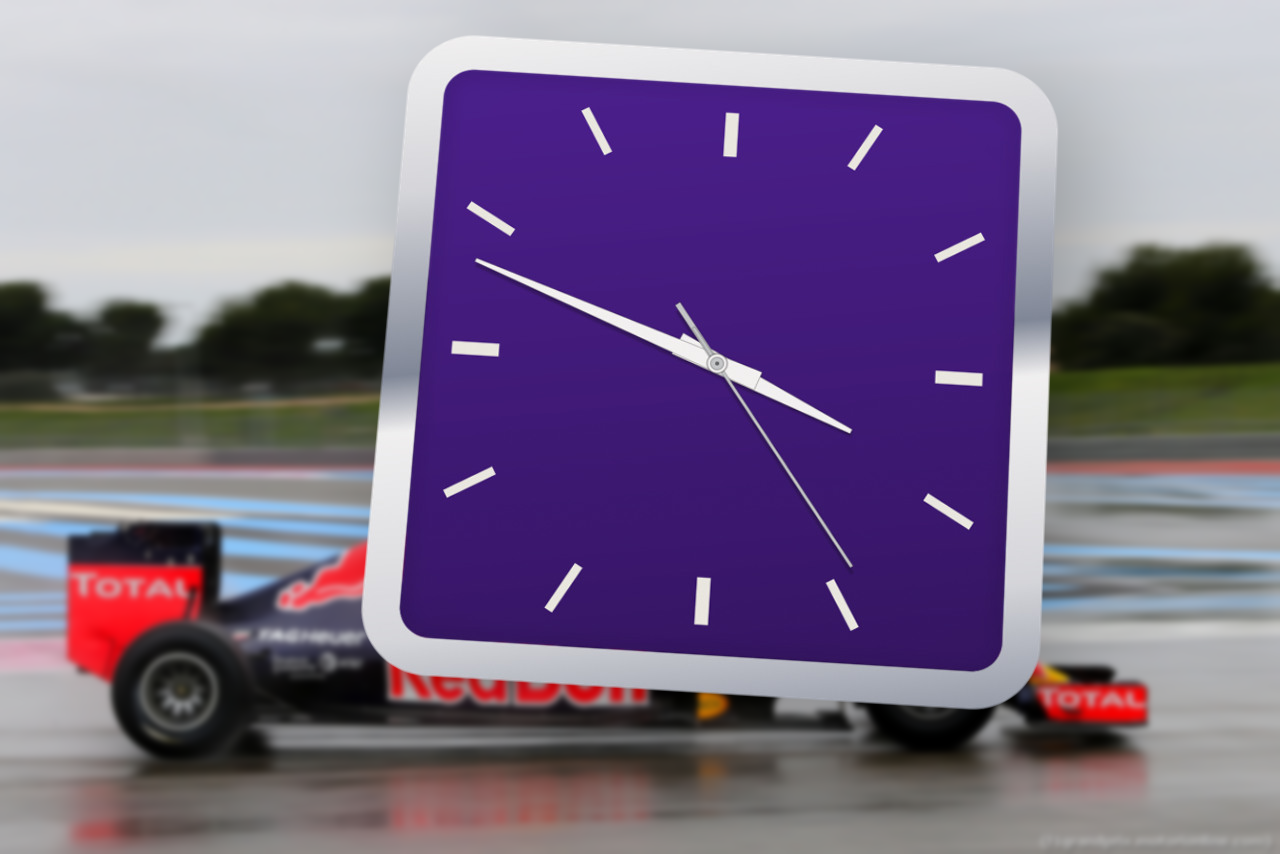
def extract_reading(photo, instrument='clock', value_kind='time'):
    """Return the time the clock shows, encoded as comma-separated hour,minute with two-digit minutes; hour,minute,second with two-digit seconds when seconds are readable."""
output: 3,48,24
